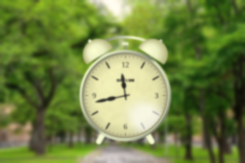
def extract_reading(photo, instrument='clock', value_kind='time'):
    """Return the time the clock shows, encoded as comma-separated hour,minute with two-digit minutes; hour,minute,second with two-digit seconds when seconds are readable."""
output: 11,43
